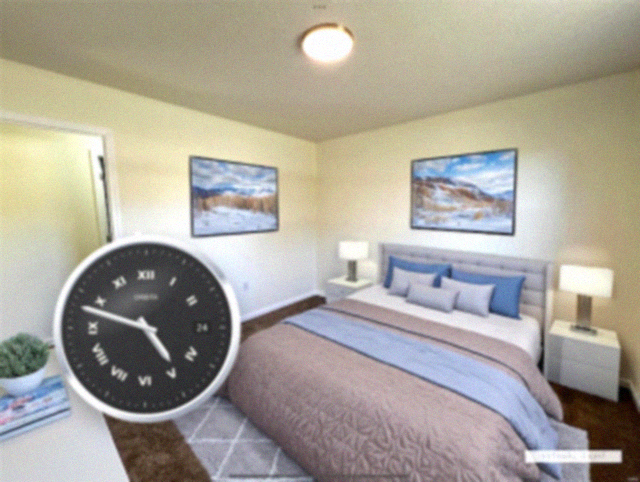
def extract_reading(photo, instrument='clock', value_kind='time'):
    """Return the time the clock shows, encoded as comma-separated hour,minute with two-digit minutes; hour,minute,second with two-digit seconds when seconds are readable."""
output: 4,48
